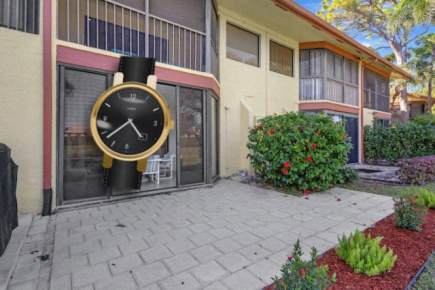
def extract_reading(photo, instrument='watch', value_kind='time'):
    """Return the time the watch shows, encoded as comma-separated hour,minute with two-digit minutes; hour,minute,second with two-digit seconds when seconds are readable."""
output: 4,38
